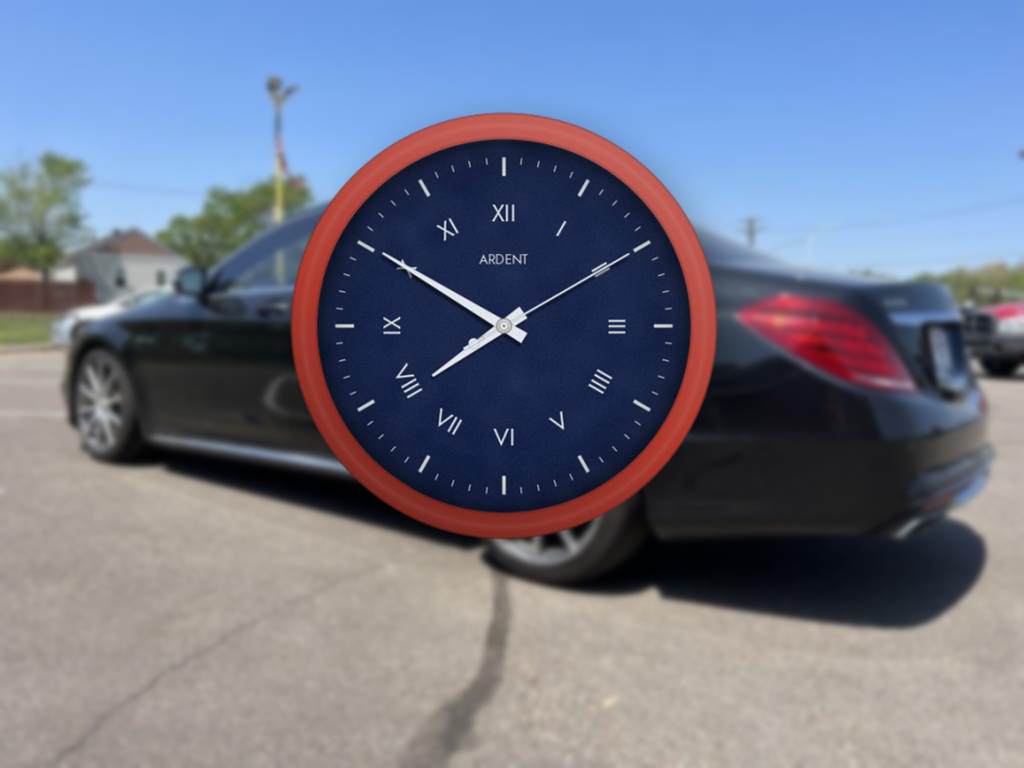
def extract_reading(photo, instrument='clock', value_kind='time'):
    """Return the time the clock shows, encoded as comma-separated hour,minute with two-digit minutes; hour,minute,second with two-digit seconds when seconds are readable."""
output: 7,50,10
